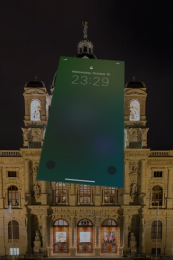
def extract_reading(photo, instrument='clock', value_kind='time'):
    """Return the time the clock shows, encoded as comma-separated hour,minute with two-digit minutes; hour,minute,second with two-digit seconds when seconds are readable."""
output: 23,29
